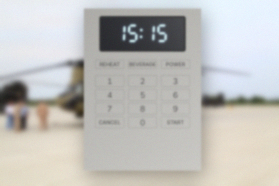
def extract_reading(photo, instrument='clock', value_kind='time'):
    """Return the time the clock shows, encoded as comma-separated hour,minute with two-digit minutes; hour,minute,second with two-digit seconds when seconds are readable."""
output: 15,15
